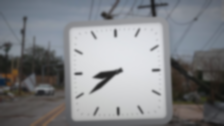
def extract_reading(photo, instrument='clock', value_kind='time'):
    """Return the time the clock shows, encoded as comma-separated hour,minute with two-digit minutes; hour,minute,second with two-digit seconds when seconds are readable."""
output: 8,39
